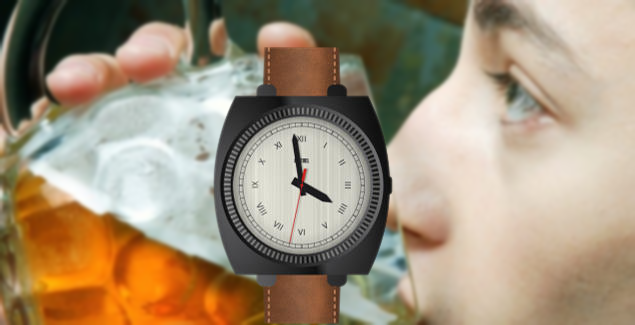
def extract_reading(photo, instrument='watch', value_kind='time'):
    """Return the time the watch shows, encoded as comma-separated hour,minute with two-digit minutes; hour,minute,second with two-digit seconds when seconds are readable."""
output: 3,58,32
